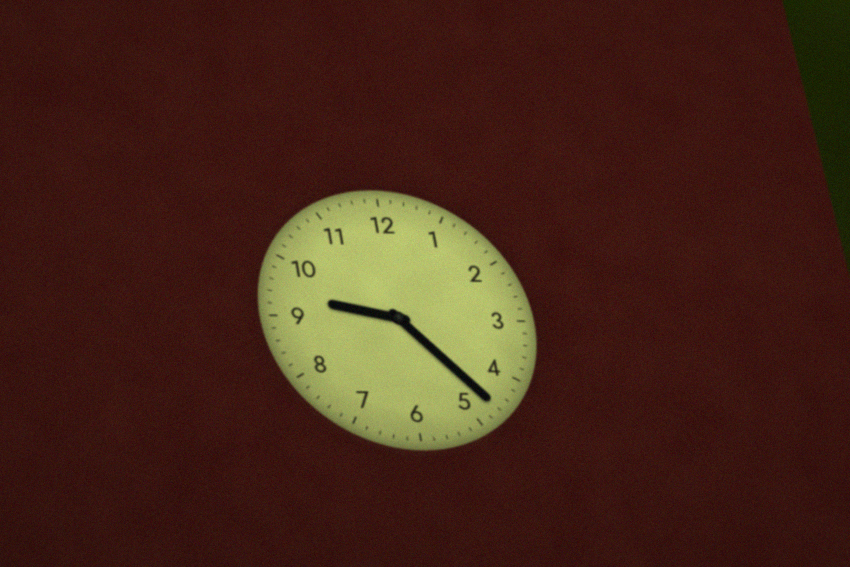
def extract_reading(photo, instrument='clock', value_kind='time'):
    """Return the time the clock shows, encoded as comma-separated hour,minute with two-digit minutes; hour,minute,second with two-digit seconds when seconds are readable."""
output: 9,23
